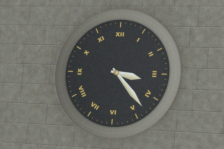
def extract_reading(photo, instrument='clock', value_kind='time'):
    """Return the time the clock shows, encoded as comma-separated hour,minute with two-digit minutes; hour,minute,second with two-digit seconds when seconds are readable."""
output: 3,23
